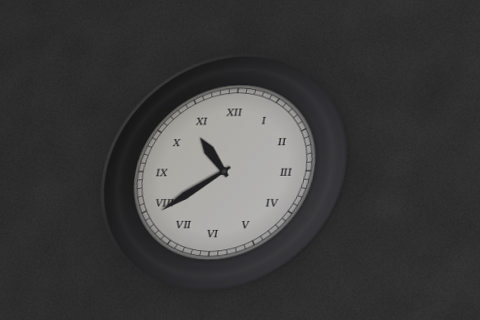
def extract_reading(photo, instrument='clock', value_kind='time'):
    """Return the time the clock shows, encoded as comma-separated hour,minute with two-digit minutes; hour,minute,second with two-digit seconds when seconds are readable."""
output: 10,39
